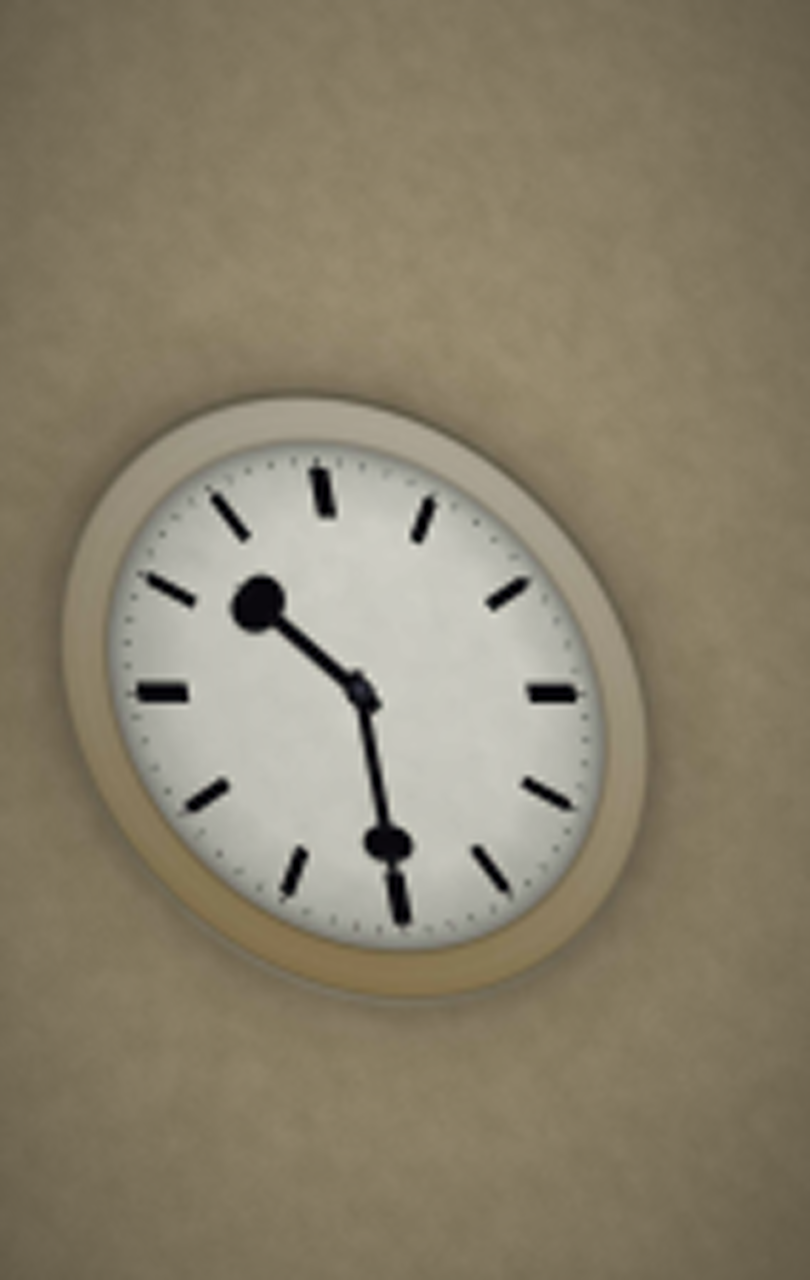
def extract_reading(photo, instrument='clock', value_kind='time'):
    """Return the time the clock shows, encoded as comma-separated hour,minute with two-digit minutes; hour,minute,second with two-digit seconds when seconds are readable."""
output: 10,30
